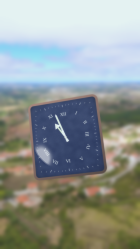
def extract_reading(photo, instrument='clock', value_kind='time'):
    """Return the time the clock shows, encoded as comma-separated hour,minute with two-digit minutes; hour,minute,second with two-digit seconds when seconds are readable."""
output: 10,57
